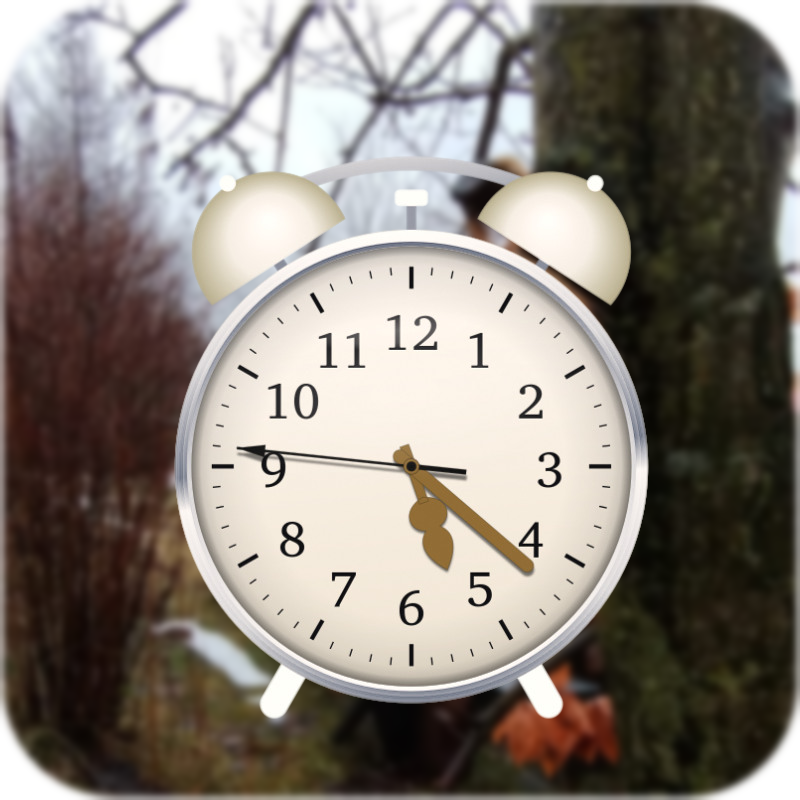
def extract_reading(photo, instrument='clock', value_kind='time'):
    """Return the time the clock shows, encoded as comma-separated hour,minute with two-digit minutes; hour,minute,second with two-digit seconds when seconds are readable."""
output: 5,21,46
